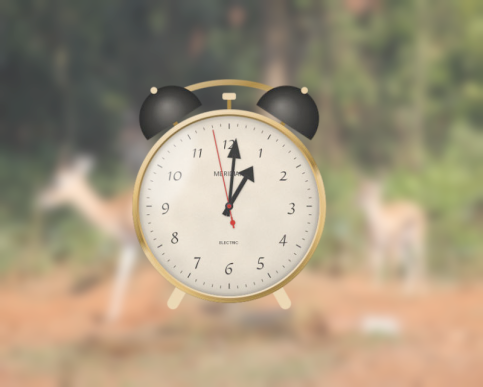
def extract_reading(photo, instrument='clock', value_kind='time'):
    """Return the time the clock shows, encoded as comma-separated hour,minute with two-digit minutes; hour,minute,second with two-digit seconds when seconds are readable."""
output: 1,00,58
